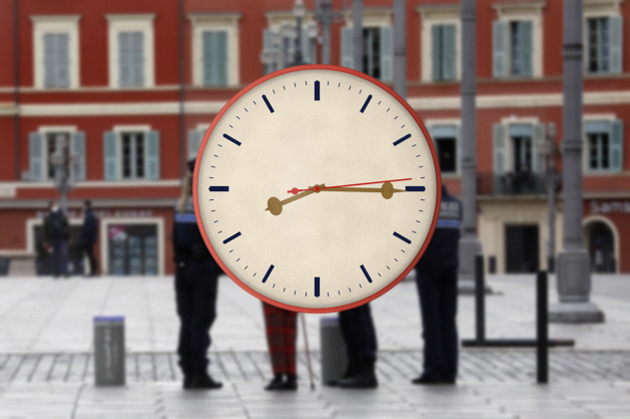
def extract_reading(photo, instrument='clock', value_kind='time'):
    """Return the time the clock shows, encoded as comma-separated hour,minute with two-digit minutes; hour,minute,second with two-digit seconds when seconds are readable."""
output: 8,15,14
